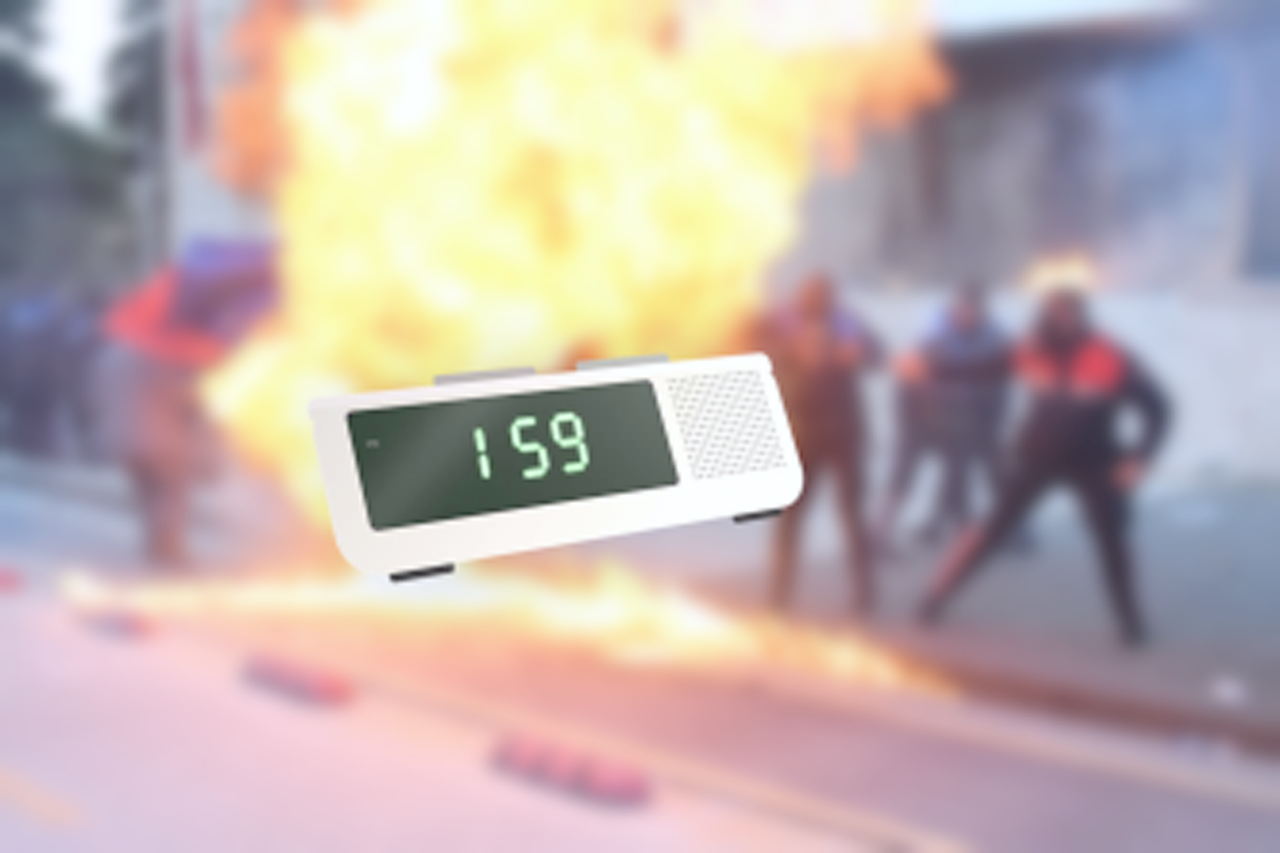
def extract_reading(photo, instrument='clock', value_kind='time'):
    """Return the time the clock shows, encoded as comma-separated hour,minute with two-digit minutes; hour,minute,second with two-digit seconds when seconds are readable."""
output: 1,59
